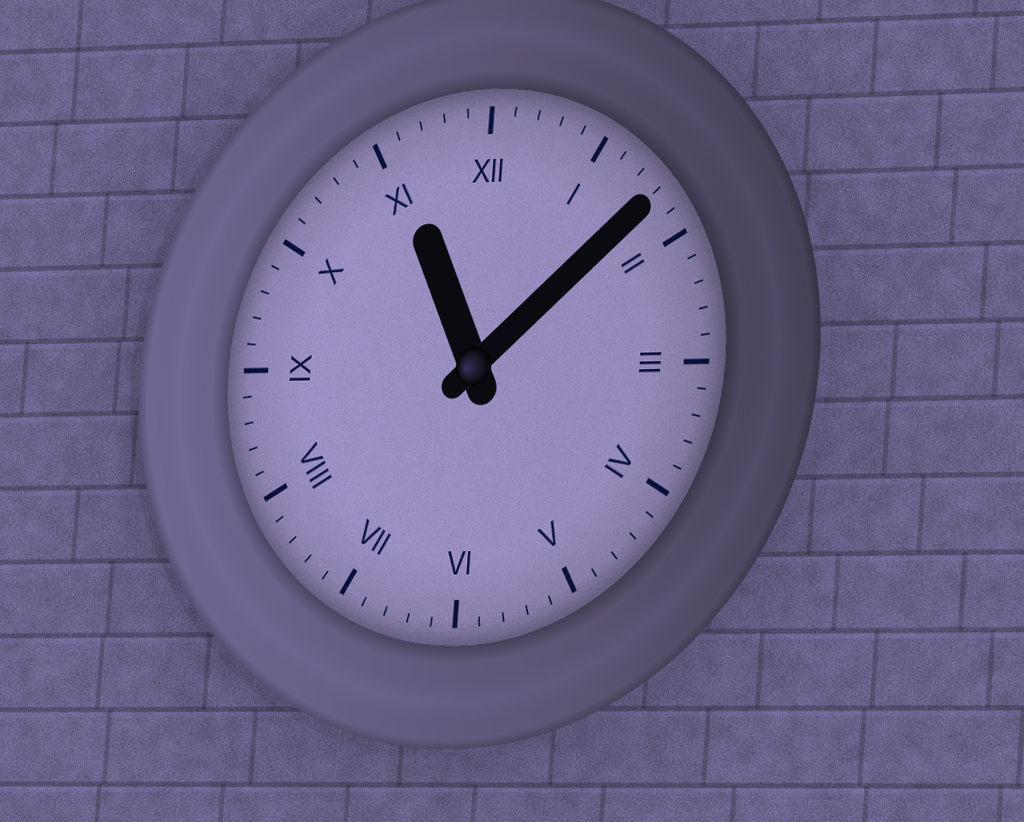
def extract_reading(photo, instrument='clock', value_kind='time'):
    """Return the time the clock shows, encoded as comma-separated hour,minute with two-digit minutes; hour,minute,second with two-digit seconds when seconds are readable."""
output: 11,08
